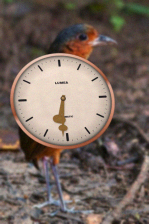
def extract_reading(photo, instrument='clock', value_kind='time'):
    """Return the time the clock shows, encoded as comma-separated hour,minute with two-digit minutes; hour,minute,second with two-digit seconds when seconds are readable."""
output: 6,31
